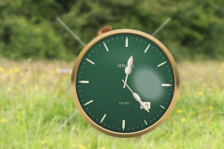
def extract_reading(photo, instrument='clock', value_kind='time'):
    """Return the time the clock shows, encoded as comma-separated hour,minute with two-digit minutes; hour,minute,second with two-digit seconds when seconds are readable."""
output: 12,23
